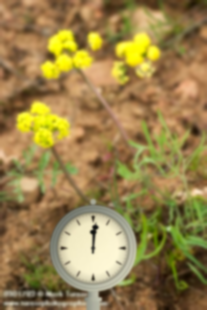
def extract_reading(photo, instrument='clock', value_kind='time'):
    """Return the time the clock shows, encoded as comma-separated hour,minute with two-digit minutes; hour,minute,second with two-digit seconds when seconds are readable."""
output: 12,01
